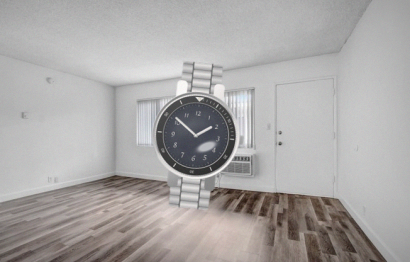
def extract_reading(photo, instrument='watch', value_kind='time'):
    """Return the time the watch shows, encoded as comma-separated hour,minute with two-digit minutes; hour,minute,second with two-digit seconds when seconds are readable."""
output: 1,51
